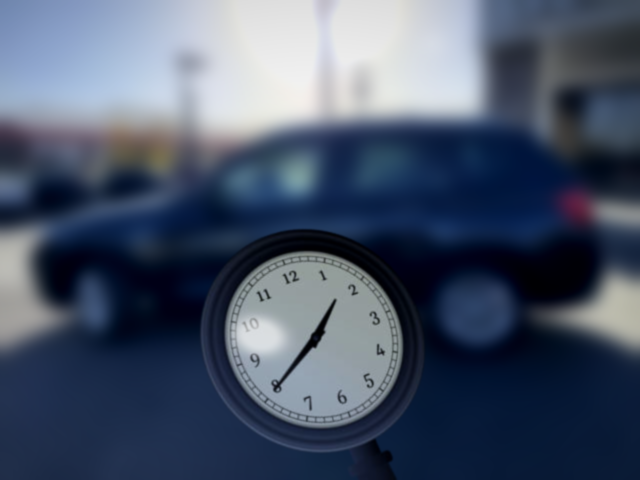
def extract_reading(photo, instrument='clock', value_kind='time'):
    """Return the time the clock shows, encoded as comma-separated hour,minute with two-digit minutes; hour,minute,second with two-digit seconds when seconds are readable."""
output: 1,40
